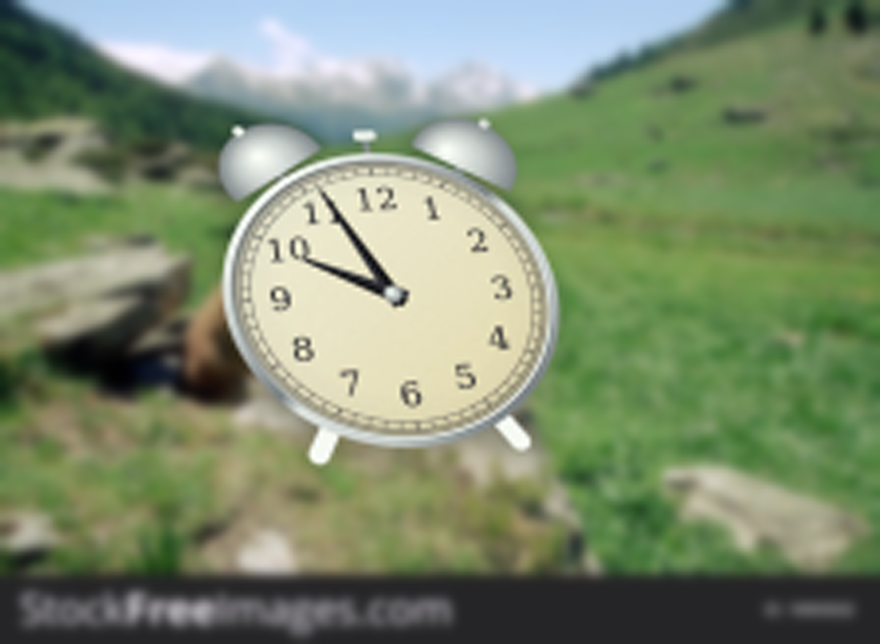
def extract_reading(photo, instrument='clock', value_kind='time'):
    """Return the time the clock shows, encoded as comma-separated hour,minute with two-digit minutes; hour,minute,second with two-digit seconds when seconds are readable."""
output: 9,56
